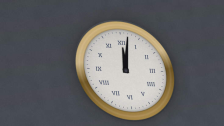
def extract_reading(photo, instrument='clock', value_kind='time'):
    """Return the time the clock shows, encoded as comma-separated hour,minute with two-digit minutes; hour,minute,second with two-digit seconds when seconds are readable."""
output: 12,02
